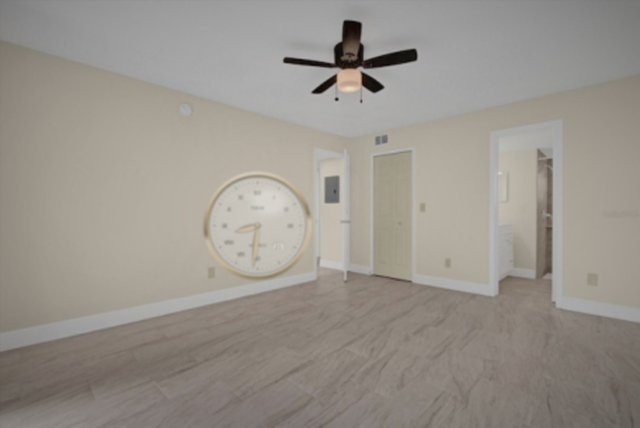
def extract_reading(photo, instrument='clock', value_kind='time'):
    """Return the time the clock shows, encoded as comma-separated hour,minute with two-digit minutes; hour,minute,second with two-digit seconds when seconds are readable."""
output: 8,31
